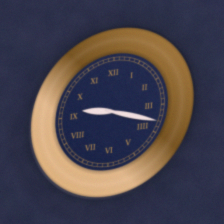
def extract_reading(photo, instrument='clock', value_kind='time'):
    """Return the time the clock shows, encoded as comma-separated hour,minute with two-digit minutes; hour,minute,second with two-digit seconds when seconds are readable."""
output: 9,18
